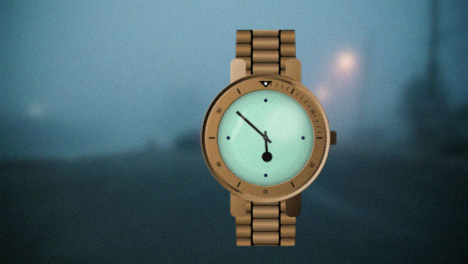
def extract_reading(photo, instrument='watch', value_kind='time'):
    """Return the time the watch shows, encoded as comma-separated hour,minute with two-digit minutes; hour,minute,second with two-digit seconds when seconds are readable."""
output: 5,52
